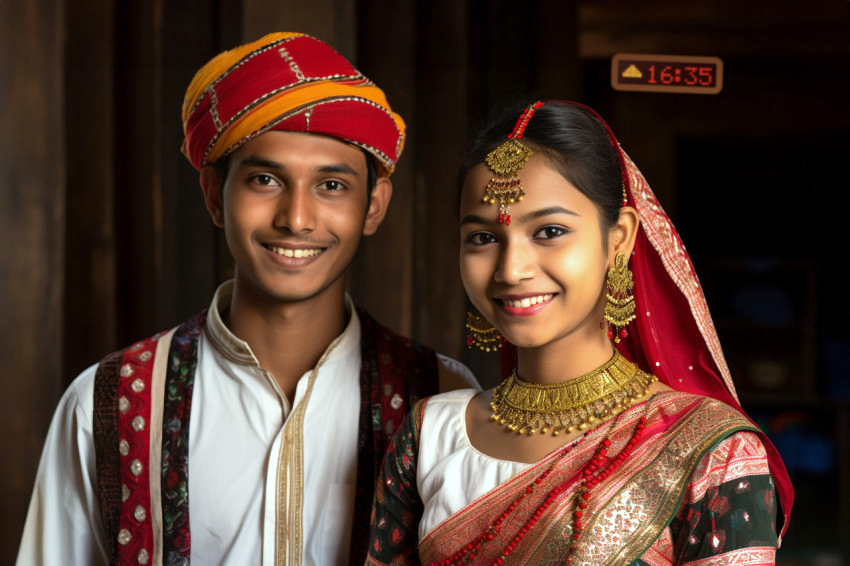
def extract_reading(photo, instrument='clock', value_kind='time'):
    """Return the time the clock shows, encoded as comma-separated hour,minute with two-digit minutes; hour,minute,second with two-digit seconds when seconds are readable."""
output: 16,35
